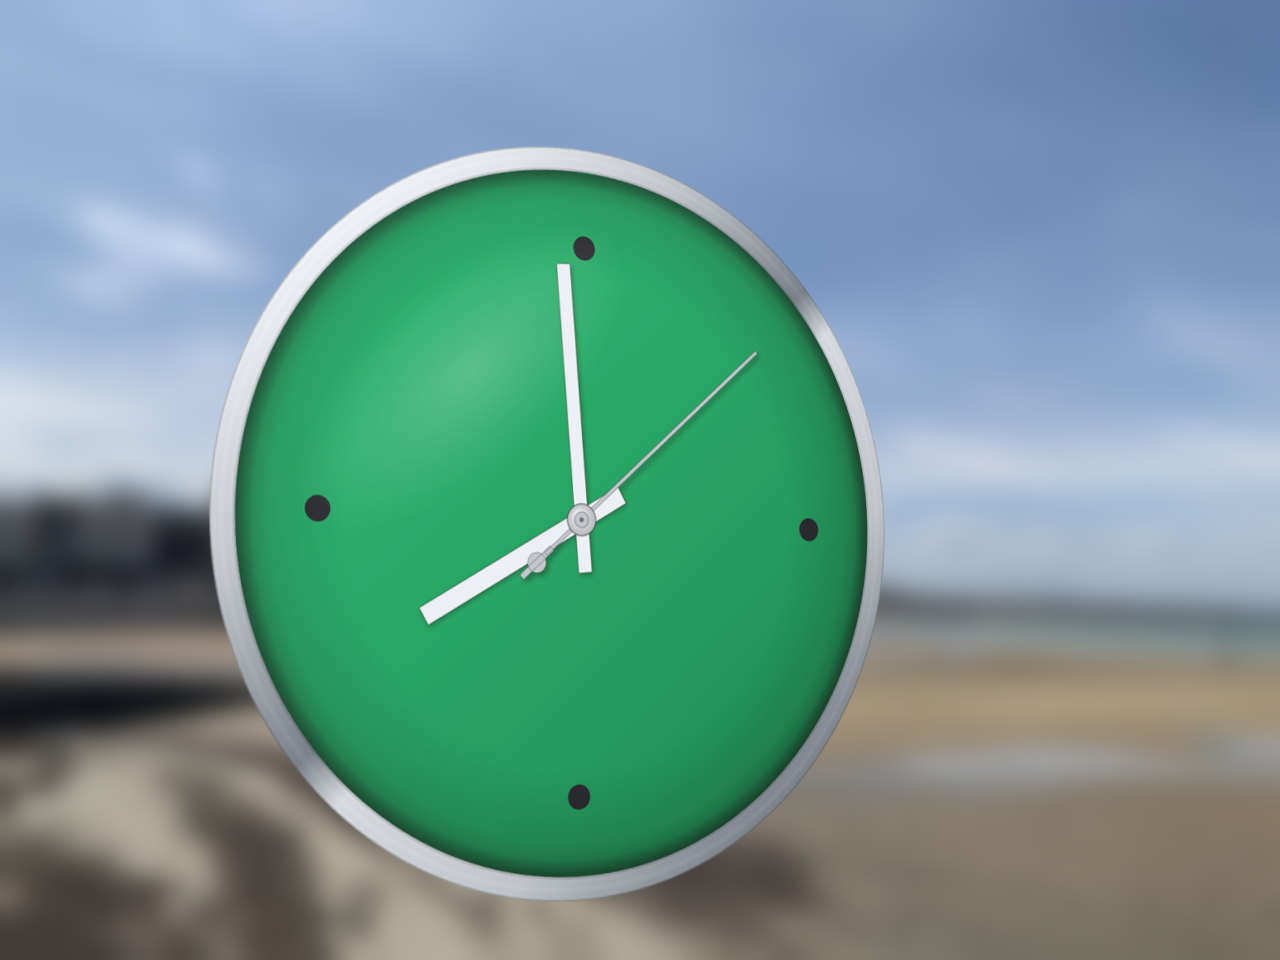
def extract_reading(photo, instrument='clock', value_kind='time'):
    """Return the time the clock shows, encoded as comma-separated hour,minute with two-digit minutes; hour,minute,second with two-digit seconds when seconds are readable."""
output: 7,59,08
